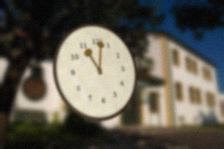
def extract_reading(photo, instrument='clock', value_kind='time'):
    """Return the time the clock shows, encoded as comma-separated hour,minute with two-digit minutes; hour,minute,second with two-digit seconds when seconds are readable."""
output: 11,02
